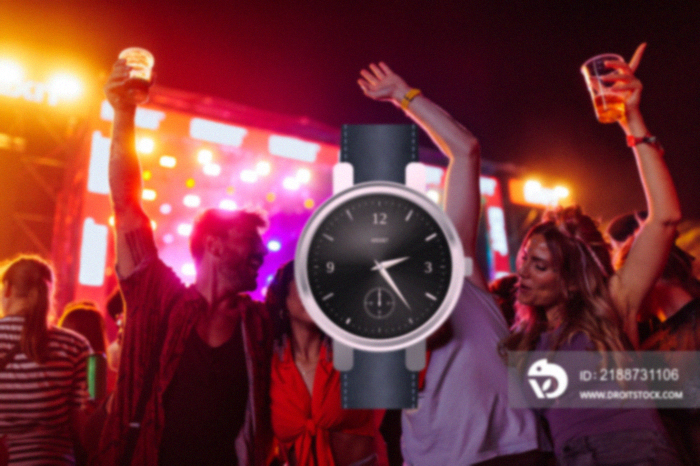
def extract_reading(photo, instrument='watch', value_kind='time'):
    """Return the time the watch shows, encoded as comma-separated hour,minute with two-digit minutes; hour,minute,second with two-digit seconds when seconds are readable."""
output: 2,24
